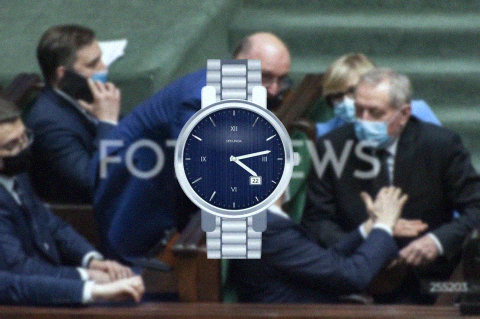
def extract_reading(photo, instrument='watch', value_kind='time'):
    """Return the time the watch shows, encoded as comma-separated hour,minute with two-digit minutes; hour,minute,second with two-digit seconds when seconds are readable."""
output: 4,13
